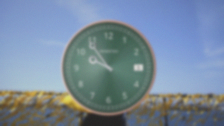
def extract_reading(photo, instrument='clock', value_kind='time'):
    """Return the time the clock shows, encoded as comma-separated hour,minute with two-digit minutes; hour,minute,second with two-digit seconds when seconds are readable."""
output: 9,54
